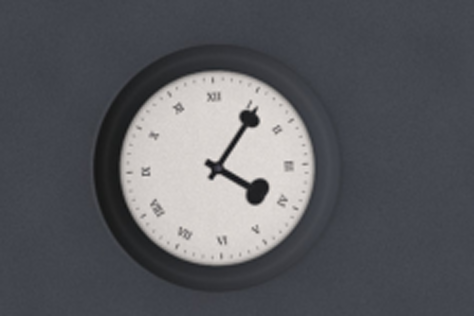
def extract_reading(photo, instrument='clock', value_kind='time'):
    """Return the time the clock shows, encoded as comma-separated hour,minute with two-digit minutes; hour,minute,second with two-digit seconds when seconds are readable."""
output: 4,06
